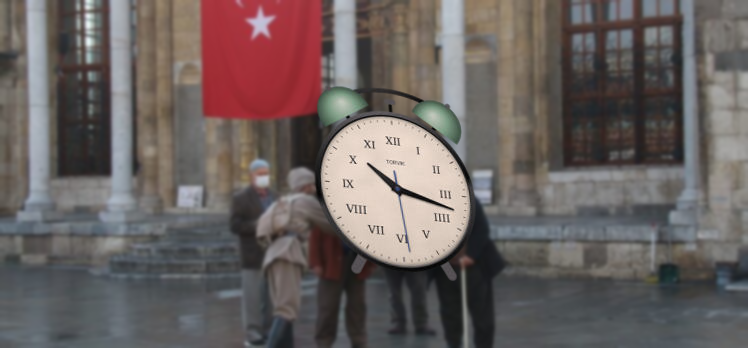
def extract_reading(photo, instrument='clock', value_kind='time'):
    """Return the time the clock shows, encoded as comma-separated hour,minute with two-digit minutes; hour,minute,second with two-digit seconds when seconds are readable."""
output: 10,17,29
